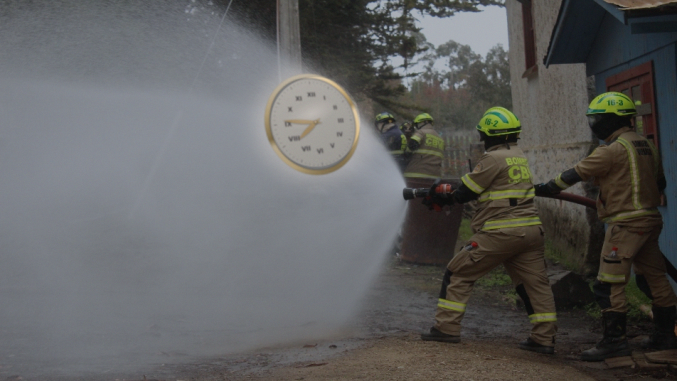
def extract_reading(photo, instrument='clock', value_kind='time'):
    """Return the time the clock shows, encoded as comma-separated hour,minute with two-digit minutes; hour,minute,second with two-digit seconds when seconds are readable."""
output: 7,46
